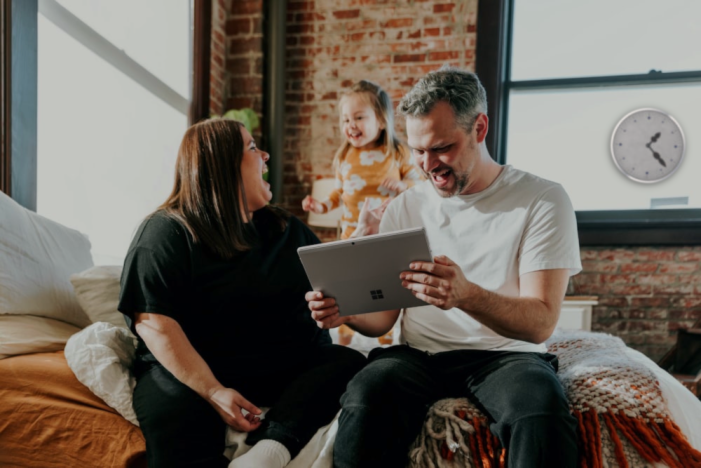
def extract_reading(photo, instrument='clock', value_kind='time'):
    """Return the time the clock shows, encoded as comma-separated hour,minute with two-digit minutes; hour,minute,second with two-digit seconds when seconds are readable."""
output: 1,23
